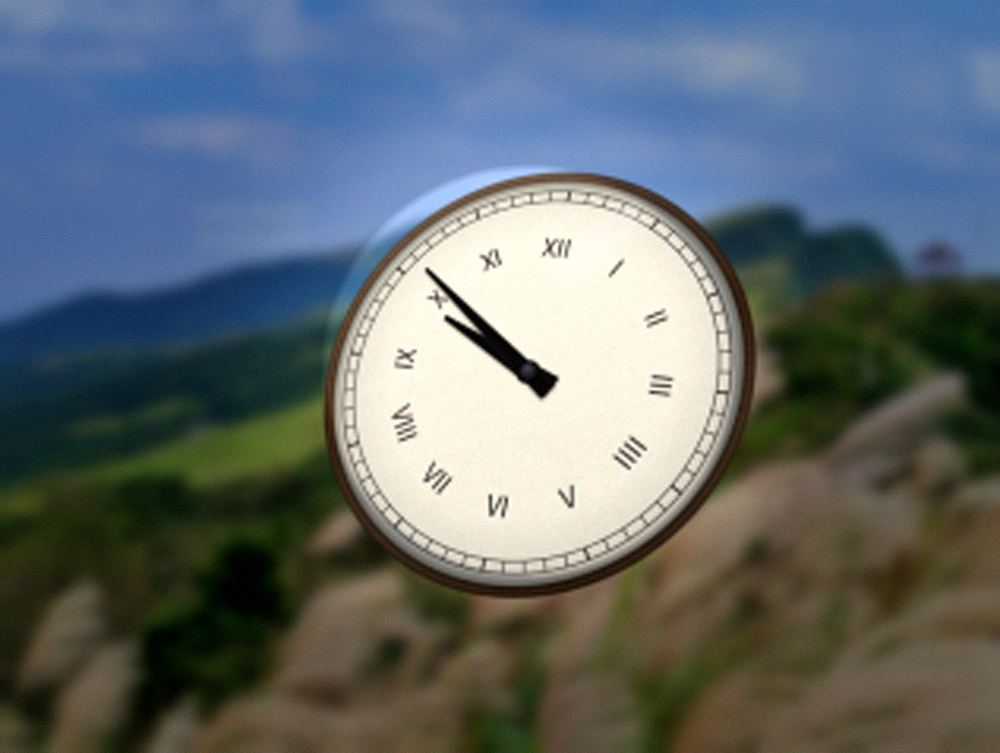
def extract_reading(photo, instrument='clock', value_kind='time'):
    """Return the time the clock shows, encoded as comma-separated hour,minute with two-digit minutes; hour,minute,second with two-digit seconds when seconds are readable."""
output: 9,51
